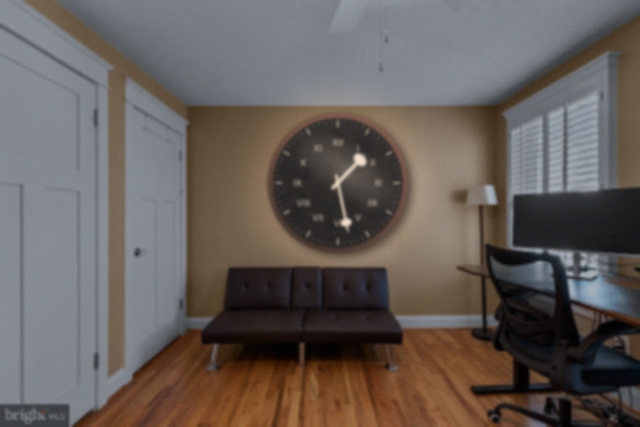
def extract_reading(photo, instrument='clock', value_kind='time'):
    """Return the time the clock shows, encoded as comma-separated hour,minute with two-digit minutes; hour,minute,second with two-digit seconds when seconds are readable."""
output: 1,28
